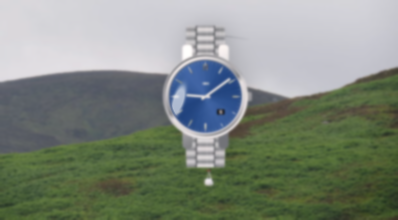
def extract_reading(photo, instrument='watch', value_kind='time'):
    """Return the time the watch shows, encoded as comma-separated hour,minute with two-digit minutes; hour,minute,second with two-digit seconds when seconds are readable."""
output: 9,09
